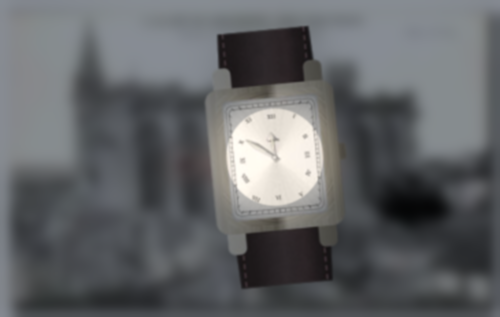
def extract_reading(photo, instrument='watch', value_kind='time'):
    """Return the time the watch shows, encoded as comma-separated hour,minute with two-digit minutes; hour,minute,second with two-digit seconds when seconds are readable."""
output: 11,51
